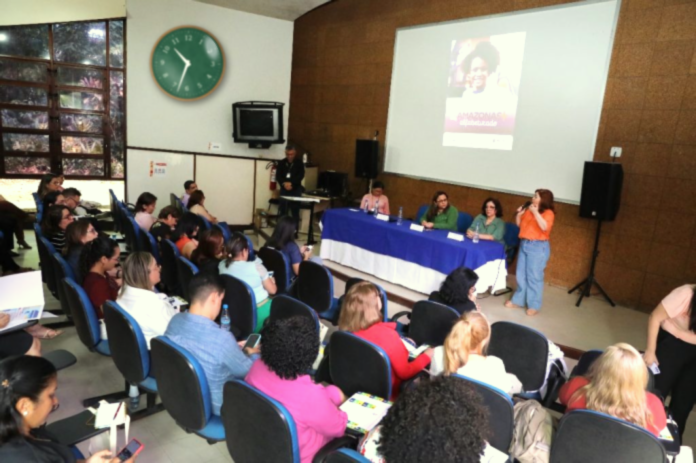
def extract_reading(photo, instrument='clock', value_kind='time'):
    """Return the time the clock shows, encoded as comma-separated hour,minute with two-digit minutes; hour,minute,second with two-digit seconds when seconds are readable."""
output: 10,33
